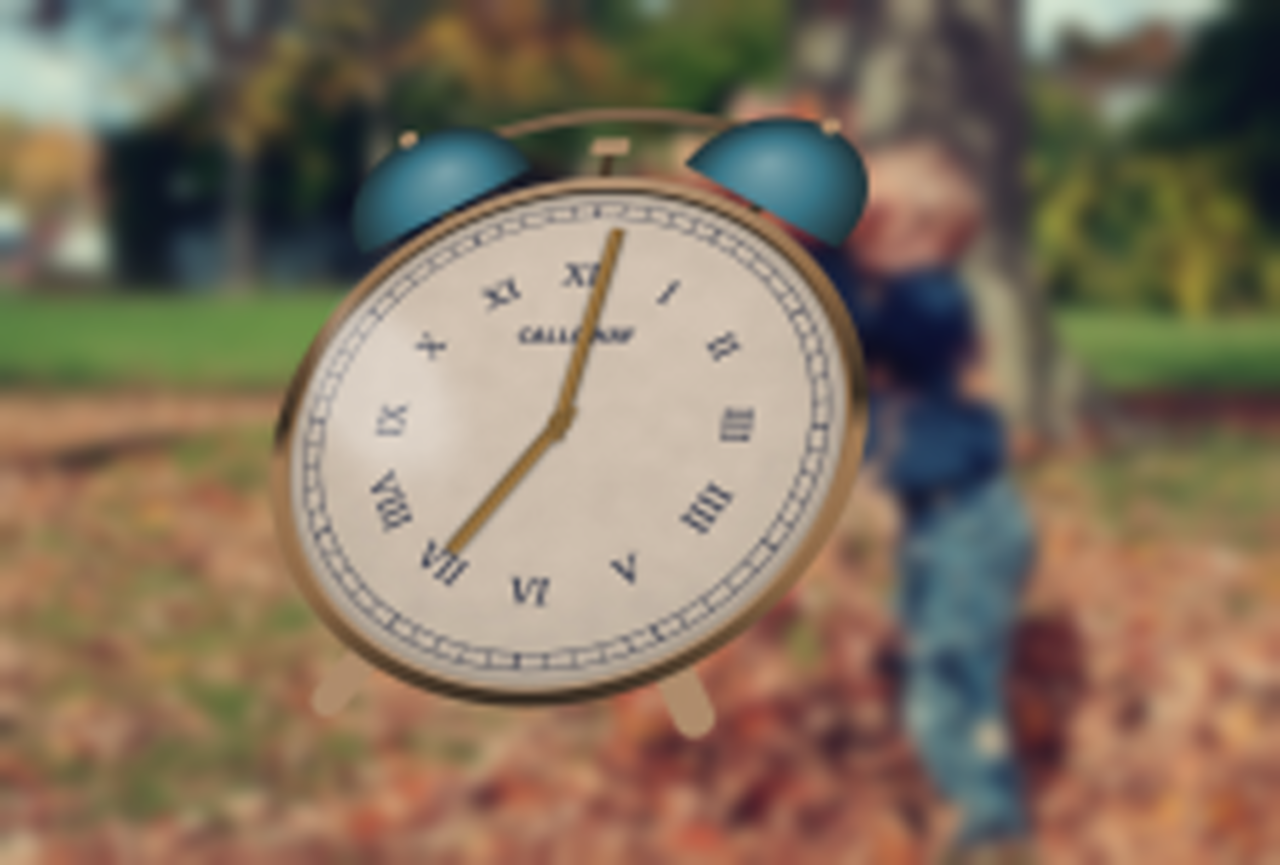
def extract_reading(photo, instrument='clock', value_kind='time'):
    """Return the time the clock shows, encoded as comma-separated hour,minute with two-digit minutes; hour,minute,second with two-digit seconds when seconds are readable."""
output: 7,01
